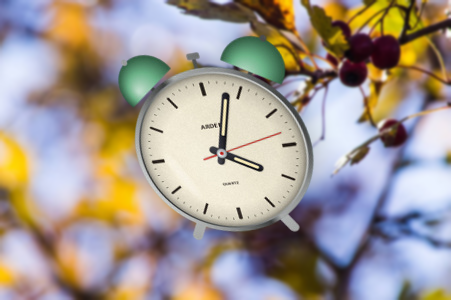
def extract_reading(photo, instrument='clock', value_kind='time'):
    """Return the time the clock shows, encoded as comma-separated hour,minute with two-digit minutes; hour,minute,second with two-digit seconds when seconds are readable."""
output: 4,03,13
